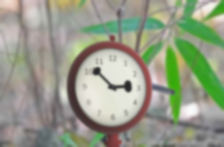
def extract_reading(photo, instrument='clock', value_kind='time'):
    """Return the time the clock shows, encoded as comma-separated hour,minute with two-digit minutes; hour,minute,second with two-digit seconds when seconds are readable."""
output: 2,52
